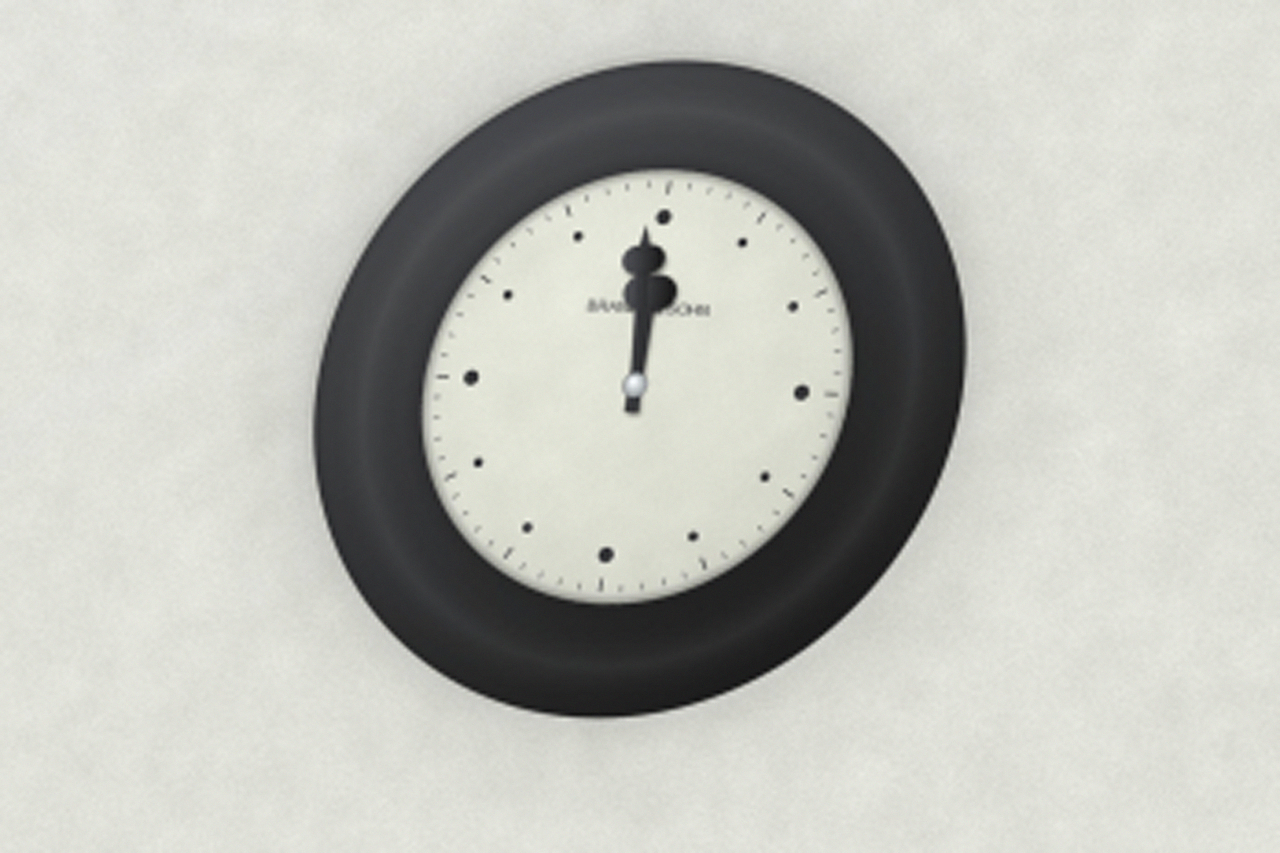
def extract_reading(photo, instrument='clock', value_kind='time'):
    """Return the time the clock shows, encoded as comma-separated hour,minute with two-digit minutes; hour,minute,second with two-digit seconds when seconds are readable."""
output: 11,59
